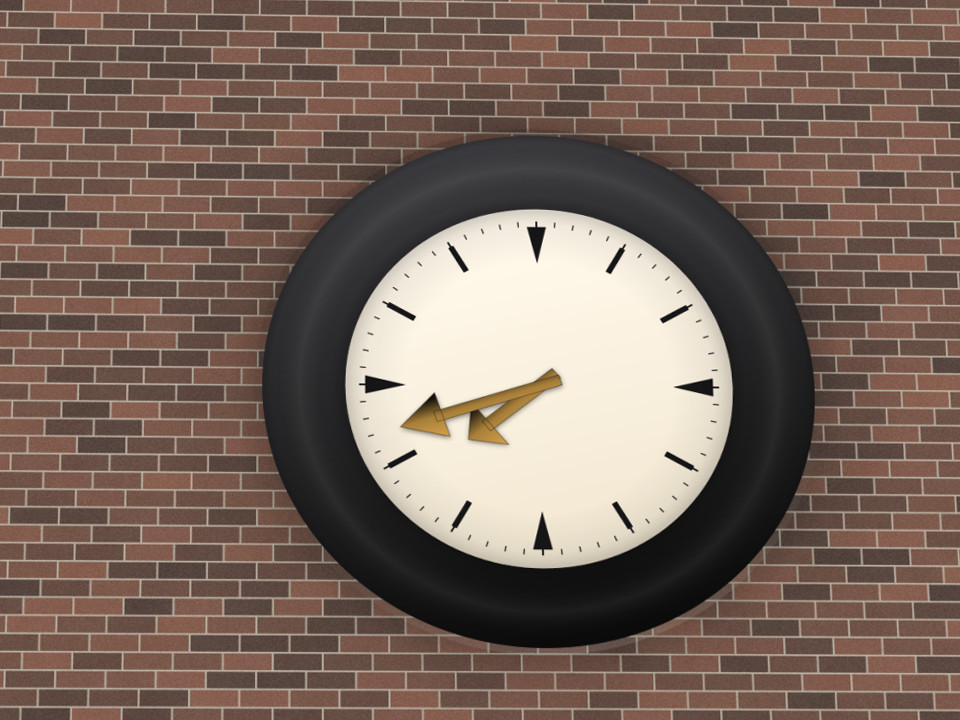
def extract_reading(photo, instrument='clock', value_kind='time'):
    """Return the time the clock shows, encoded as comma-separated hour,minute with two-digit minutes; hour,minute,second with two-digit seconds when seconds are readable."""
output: 7,42
